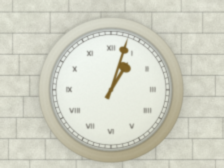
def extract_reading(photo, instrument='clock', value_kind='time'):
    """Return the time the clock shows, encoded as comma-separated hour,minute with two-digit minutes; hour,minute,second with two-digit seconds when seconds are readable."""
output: 1,03
